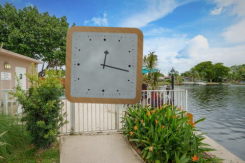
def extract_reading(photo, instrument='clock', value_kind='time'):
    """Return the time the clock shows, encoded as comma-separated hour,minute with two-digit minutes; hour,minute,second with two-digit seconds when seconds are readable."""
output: 12,17
